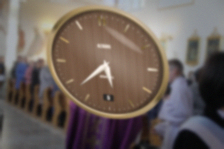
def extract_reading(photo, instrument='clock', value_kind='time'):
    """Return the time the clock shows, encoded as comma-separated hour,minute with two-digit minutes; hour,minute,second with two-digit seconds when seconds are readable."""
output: 5,38
